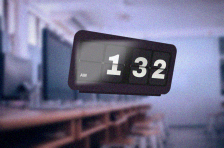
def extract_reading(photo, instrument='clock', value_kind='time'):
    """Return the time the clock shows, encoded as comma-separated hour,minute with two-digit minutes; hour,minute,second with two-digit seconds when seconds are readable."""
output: 1,32
